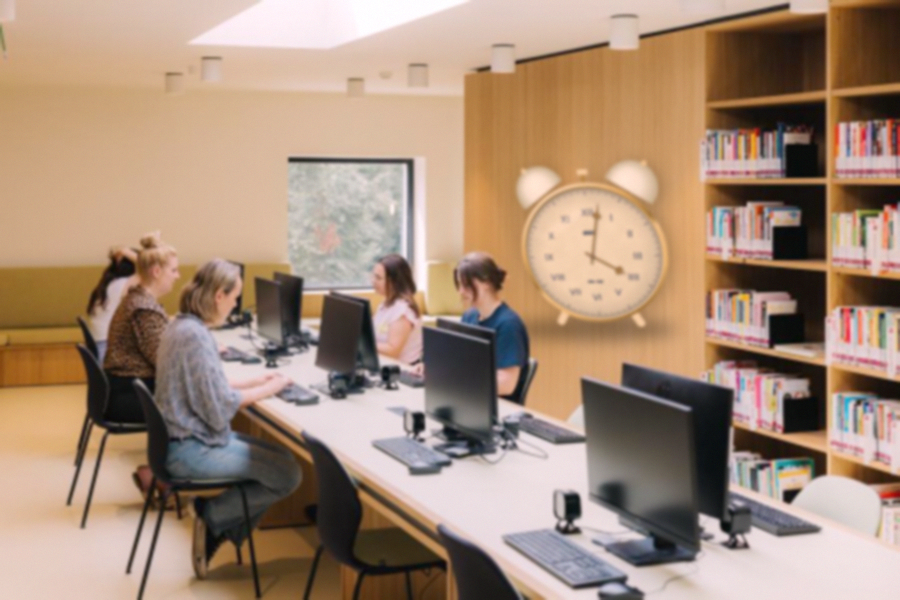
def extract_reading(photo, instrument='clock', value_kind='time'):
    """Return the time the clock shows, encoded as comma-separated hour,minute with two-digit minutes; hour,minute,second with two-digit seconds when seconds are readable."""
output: 4,02
